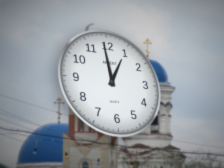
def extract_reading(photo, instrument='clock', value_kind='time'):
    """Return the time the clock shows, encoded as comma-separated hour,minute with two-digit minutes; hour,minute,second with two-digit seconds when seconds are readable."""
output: 12,59
